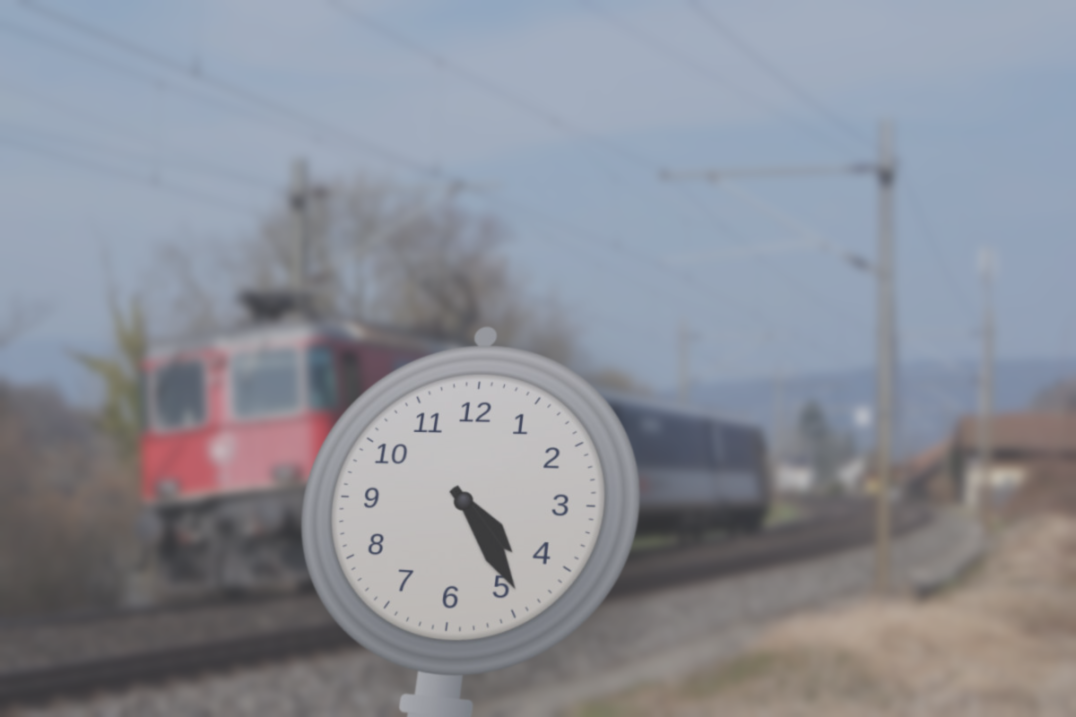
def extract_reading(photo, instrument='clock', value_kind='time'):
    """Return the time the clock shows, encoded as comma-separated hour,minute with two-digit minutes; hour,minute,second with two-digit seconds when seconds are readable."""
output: 4,24
